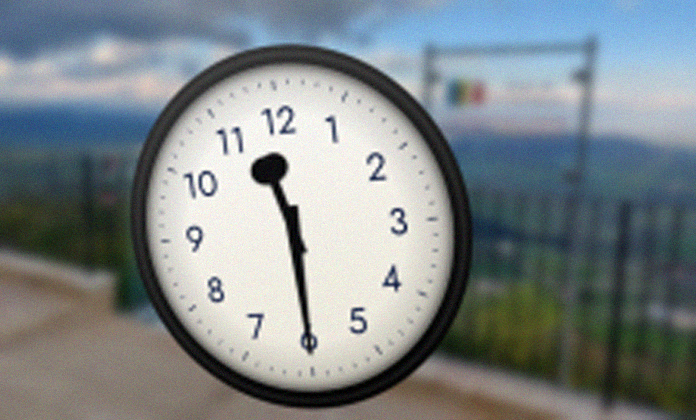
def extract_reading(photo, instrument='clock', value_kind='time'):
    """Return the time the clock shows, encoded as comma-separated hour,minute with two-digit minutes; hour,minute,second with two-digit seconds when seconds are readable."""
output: 11,30
